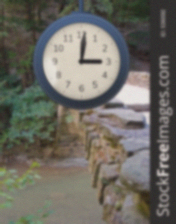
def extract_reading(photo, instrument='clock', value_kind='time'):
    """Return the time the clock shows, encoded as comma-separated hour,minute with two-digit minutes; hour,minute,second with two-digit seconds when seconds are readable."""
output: 3,01
